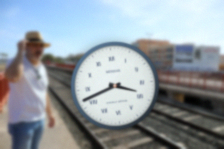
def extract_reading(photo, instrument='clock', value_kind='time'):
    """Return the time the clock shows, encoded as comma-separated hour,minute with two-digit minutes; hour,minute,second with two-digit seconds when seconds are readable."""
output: 3,42
